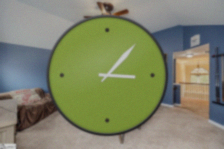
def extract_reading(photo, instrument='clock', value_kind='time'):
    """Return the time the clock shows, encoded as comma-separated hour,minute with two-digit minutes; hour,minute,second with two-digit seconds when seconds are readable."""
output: 3,07
